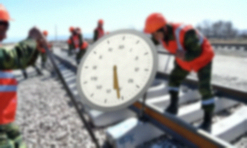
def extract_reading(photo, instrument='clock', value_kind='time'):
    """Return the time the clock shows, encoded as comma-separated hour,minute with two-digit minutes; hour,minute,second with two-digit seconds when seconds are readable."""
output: 5,26
